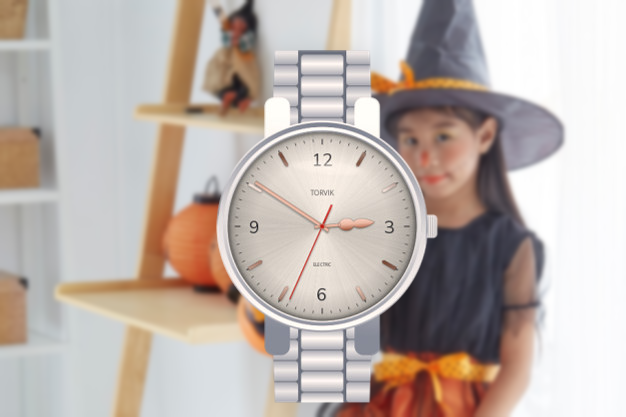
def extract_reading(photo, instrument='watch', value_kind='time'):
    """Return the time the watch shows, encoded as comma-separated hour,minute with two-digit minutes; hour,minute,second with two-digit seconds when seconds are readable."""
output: 2,50,34
